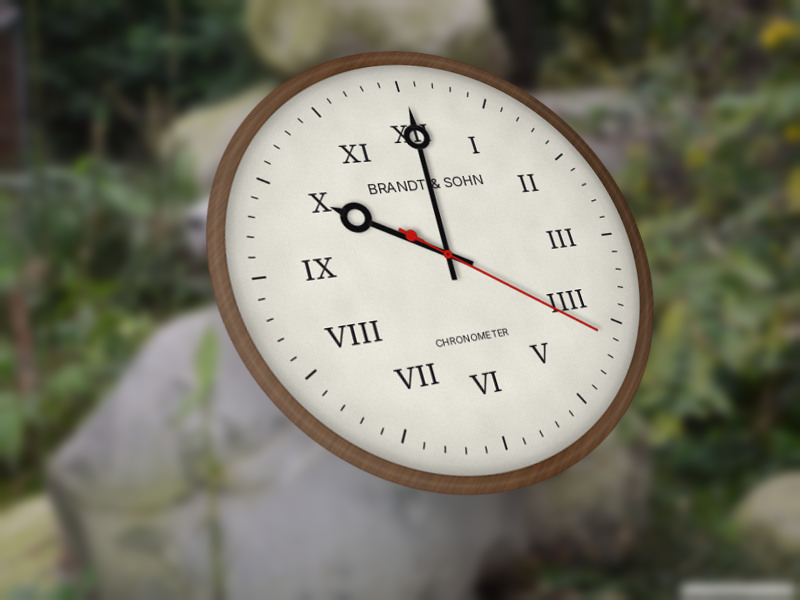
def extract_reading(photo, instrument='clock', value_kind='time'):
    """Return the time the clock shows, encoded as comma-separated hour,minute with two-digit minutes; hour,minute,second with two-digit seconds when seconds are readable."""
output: 10,00,21
